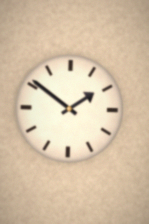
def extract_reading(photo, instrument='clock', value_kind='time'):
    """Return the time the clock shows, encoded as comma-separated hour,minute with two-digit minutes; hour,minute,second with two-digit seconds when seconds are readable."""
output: 1,51
